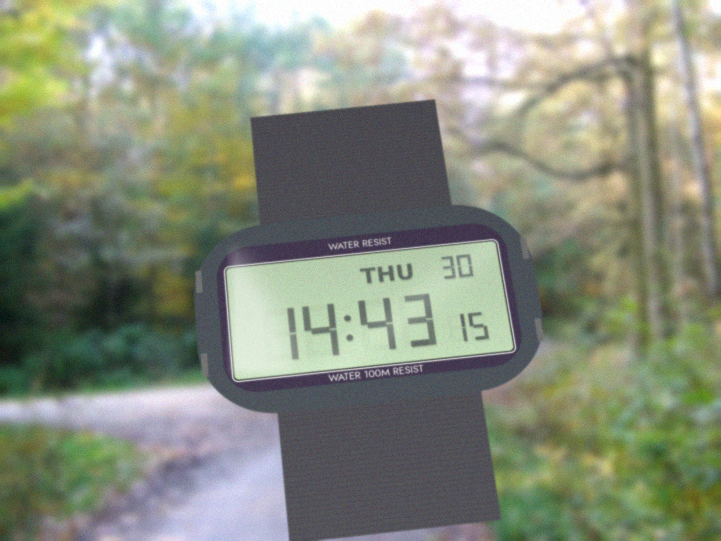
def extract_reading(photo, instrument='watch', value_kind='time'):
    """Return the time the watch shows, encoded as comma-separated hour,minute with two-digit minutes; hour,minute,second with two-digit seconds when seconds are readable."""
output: 14,43,15
